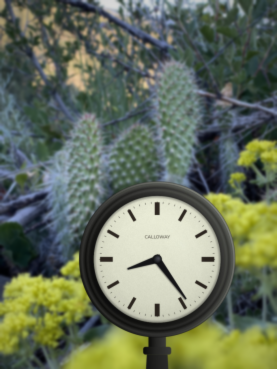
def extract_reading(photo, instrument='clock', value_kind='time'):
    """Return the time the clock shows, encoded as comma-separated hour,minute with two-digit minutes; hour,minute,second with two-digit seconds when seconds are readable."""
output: 8,24
